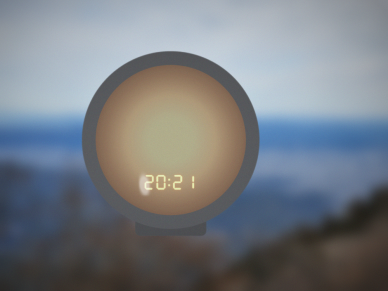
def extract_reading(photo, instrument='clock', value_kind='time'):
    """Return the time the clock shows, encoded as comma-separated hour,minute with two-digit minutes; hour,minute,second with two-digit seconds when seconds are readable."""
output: 20,21
